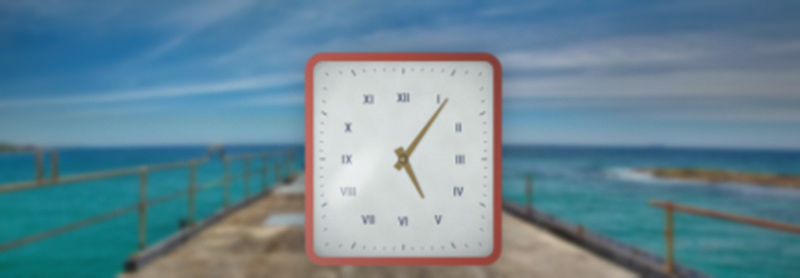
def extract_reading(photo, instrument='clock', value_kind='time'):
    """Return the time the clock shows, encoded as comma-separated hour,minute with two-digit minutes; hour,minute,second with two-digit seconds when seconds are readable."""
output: 5,06
